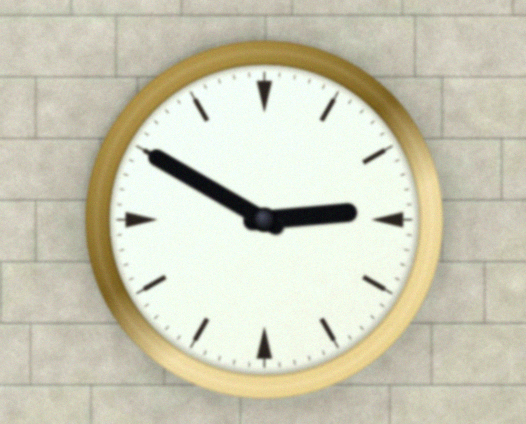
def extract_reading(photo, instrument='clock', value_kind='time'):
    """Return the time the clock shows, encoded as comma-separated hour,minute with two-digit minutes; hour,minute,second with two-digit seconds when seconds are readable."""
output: 2,50
